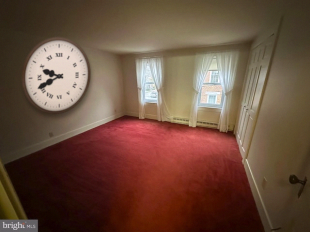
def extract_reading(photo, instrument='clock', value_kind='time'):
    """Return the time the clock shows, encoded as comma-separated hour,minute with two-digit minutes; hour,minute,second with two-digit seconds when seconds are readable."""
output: 9,41
